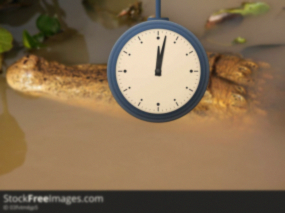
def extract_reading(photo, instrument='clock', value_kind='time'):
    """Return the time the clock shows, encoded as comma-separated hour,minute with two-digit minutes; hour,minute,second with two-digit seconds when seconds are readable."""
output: 12,02
